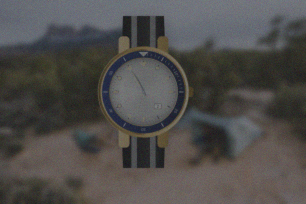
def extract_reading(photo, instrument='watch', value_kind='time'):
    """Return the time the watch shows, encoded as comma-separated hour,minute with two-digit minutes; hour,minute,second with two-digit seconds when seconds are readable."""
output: 10,55
